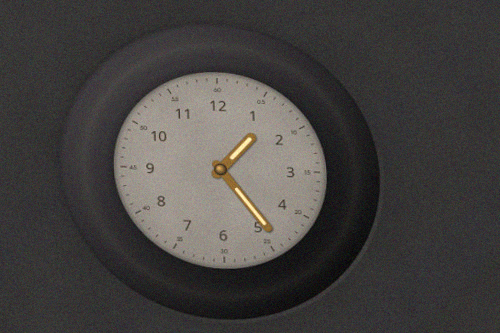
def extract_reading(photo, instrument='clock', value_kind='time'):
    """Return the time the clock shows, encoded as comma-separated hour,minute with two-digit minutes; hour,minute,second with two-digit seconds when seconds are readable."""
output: 1,24
